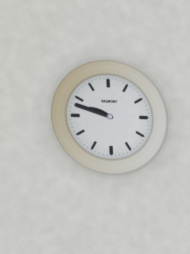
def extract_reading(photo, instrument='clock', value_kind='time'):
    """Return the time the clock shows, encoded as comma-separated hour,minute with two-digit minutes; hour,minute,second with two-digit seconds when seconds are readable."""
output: 9,48
